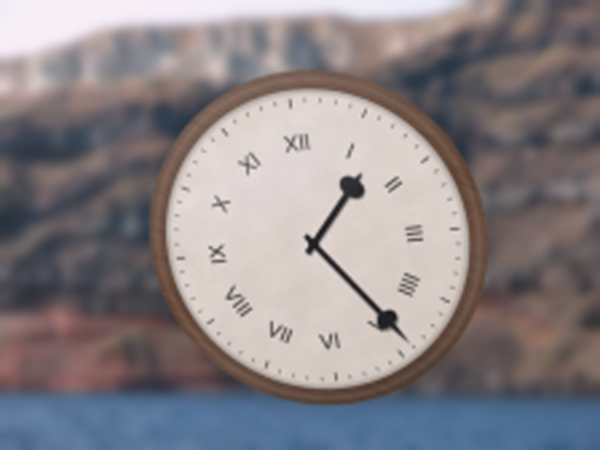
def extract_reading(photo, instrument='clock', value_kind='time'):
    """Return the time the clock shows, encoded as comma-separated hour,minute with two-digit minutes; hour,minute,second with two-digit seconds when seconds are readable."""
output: 1,24
